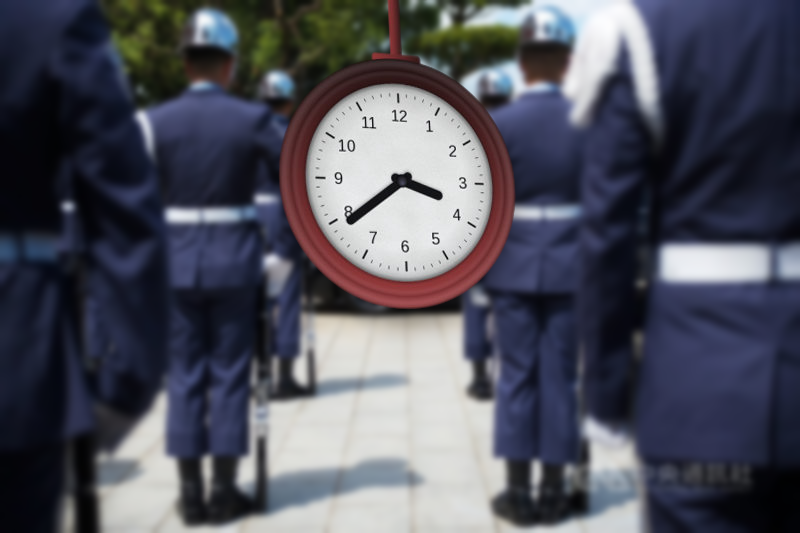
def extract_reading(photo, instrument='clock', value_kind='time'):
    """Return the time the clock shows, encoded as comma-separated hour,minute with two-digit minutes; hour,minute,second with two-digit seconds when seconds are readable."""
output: 3,39
